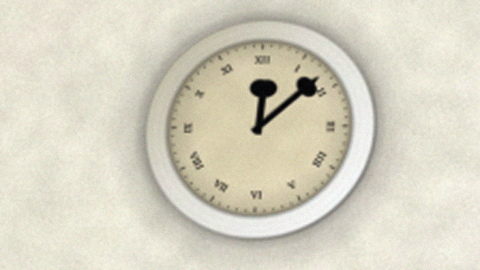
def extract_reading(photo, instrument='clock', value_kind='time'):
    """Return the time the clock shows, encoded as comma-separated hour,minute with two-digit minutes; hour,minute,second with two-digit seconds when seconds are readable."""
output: 12,08
